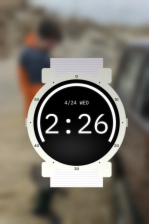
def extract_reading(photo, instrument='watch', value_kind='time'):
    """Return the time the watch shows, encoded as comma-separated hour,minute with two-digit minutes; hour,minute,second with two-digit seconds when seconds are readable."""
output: 2,26
